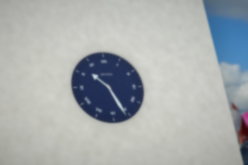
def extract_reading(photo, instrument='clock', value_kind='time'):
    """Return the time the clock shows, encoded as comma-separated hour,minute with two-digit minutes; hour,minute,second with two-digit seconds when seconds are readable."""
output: 10,26
